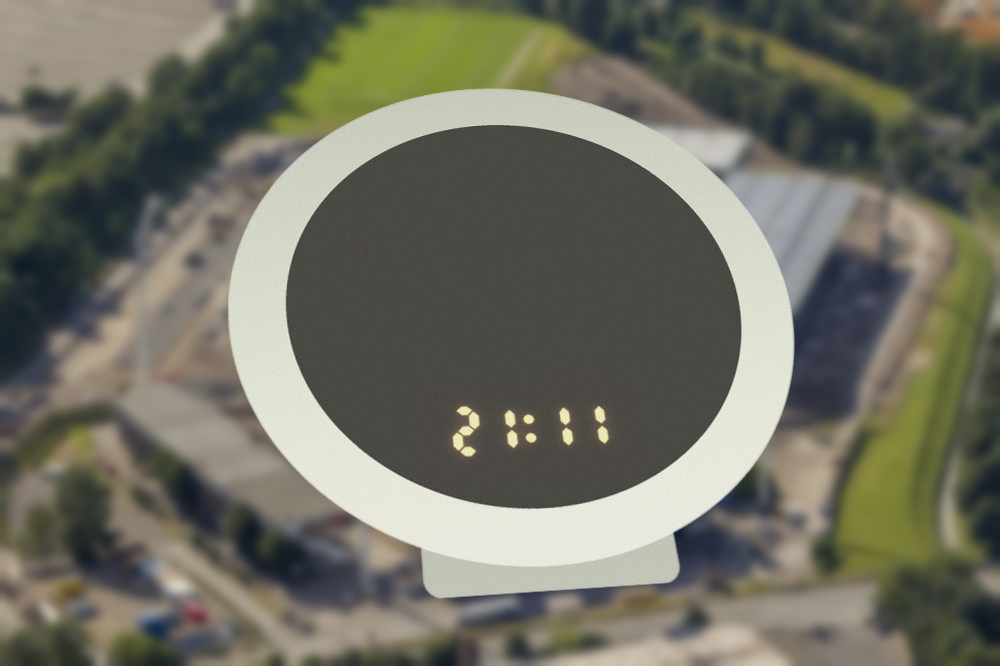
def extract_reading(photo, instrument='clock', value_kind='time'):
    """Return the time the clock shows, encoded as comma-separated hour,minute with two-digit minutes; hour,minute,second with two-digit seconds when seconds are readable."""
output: 21,11
